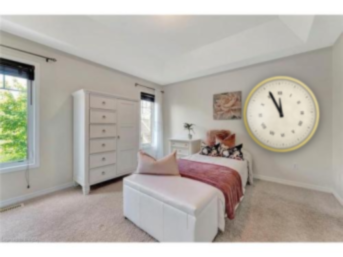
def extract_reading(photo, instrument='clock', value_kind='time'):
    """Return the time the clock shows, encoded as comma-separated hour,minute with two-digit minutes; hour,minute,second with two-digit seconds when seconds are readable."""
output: 11,56
